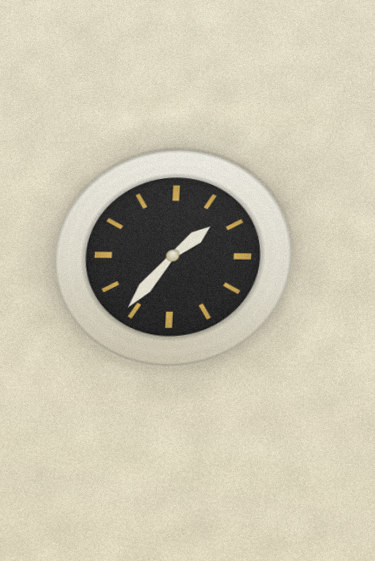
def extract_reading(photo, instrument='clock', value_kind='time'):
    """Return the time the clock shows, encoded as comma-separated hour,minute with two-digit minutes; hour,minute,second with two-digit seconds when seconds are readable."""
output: 1,36
